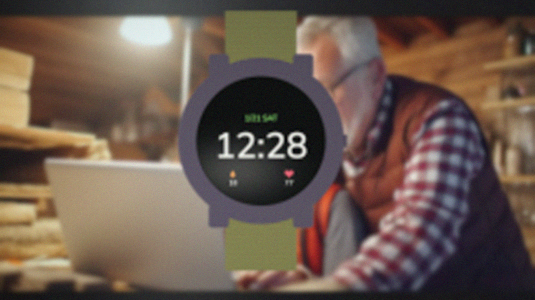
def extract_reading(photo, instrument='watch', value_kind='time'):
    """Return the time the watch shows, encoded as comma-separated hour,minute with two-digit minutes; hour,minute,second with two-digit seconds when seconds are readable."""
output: 12,28
